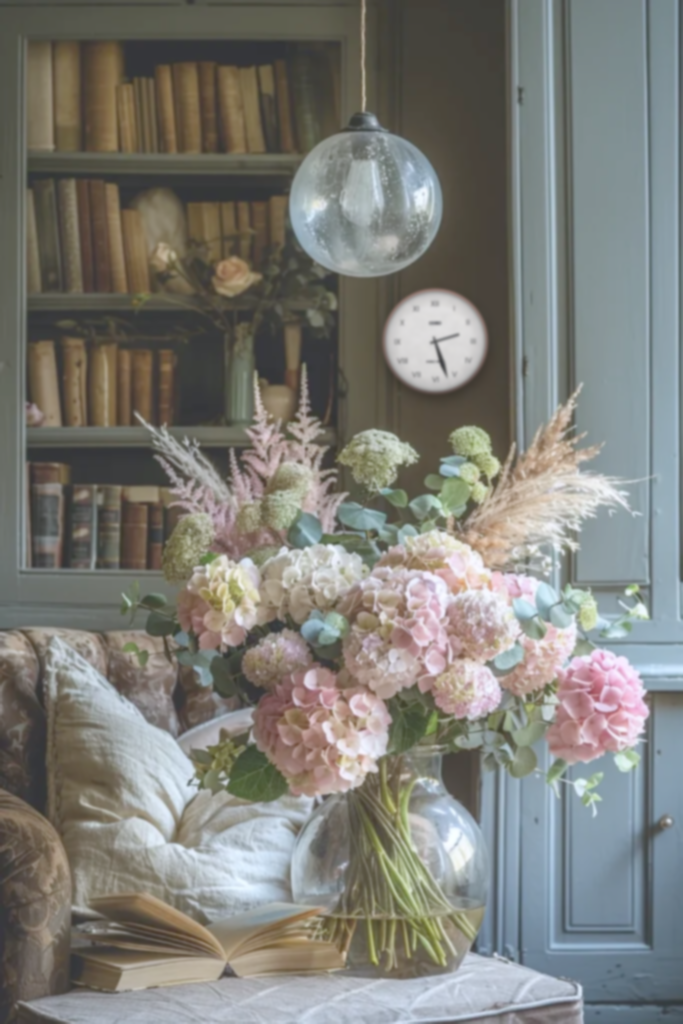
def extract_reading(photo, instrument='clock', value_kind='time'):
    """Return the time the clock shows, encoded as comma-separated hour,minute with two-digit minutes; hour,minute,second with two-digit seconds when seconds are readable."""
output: 2,27
